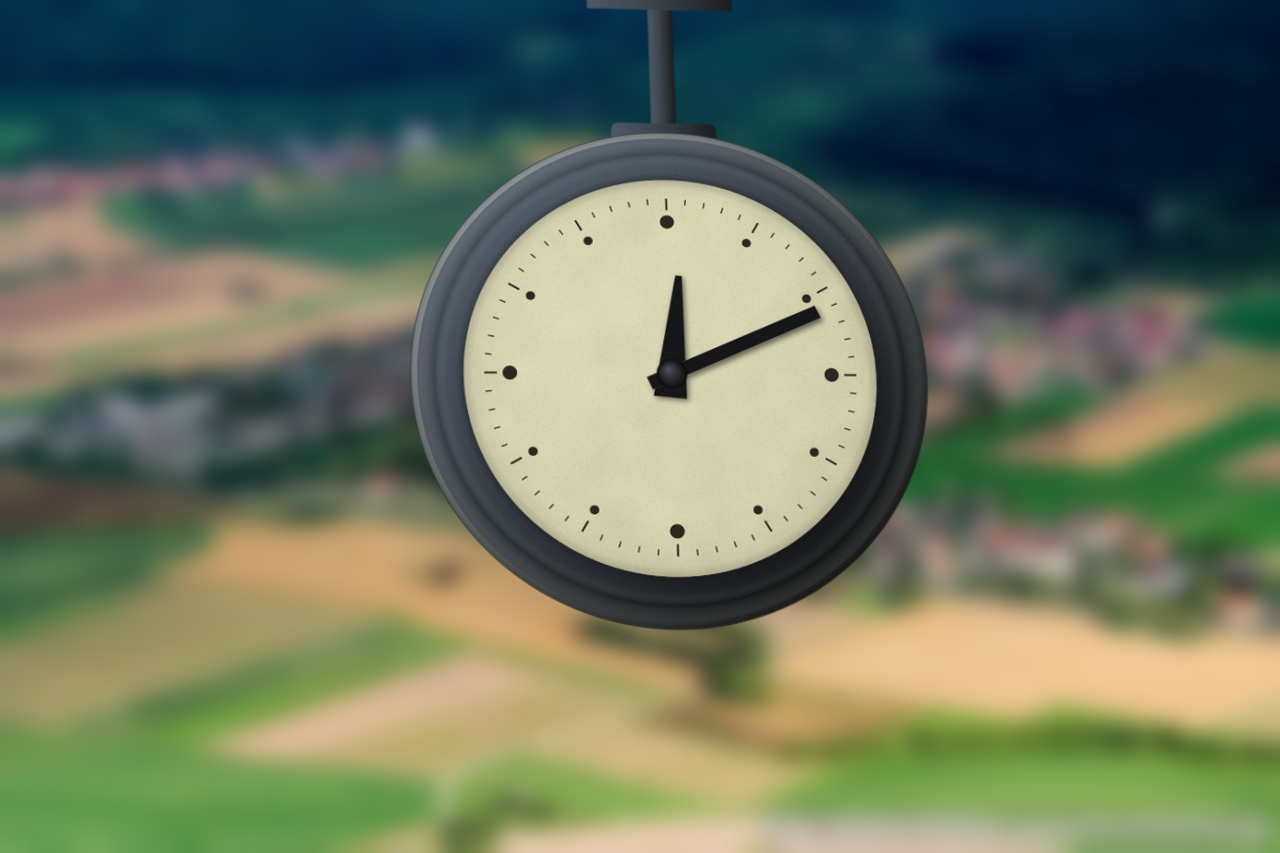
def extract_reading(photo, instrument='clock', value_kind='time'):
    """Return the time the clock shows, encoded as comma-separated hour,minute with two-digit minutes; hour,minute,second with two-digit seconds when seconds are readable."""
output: 12,11
